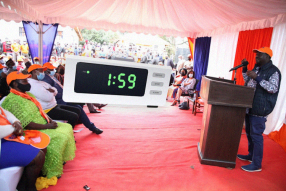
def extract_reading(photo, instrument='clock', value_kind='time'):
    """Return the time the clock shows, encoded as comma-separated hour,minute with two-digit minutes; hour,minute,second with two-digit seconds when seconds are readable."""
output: 1,59
